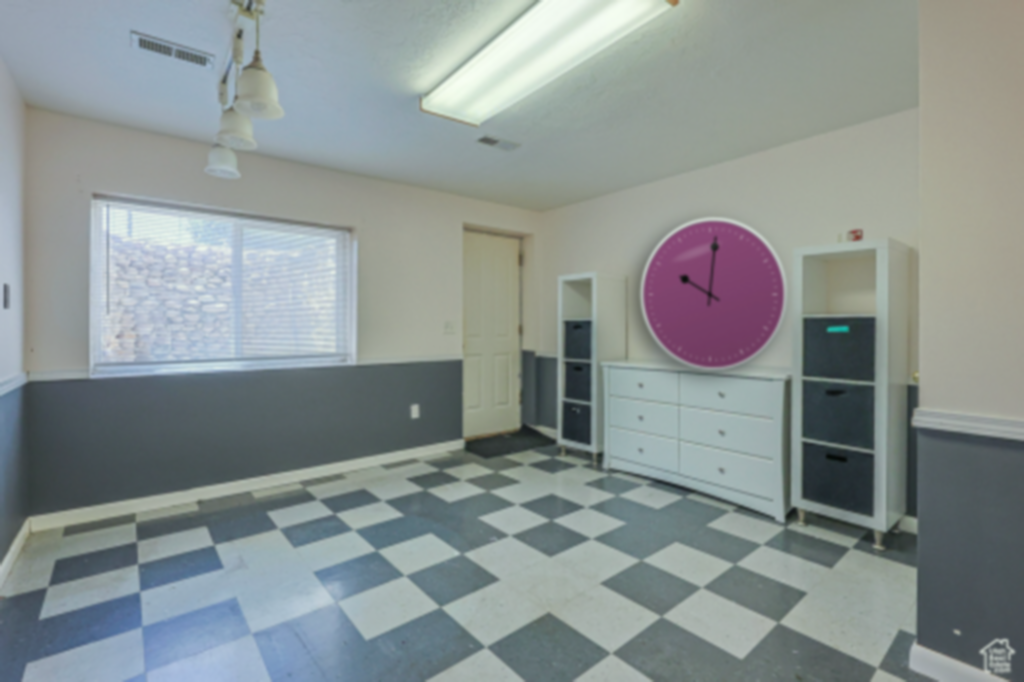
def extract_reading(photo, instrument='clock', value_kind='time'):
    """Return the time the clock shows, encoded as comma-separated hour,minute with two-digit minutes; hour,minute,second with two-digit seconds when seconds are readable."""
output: 10,01
